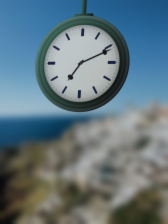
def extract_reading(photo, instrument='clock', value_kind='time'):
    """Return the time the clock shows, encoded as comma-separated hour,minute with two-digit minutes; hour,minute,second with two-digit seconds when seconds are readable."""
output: 7,11
